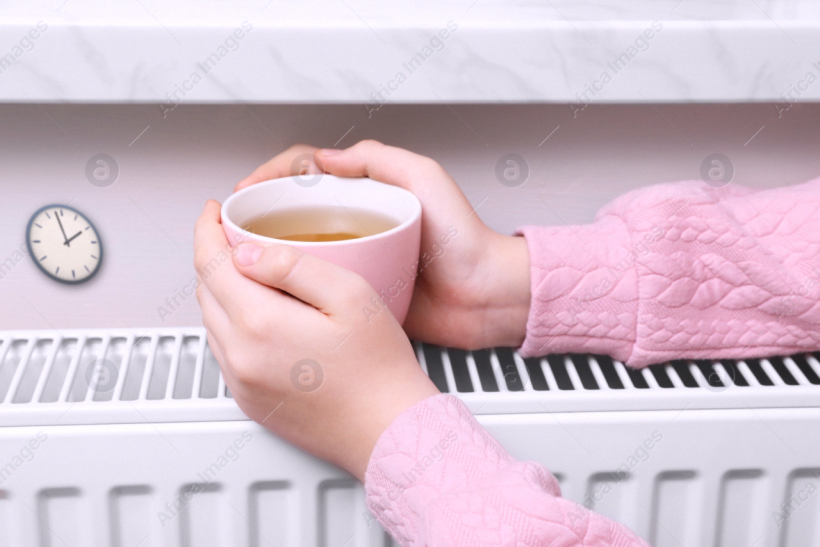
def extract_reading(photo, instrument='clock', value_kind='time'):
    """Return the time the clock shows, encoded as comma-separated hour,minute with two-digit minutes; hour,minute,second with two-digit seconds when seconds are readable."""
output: 1,58
